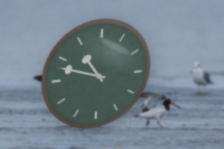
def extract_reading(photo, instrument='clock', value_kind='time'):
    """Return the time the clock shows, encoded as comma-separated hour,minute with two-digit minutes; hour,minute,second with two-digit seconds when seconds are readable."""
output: 10,48
